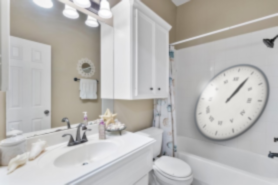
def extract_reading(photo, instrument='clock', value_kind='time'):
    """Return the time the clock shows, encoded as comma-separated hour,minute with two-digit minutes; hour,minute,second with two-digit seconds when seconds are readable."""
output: 1,05
